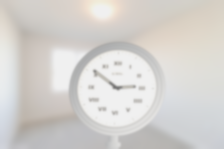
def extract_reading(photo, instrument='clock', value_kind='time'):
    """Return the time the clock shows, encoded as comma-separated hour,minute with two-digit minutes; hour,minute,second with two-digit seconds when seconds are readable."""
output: 2,51
